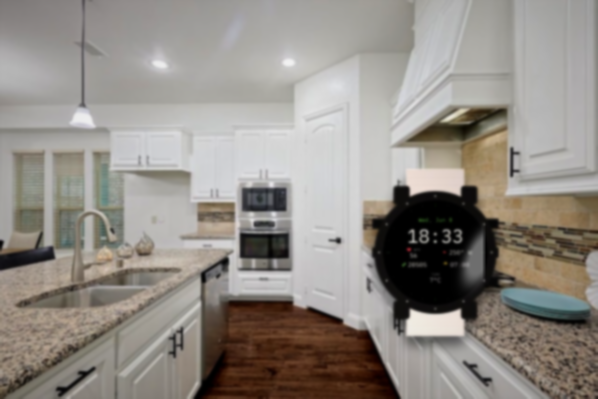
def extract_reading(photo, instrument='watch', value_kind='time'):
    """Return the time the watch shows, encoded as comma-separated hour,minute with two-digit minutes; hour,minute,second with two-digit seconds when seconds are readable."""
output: 18,33
